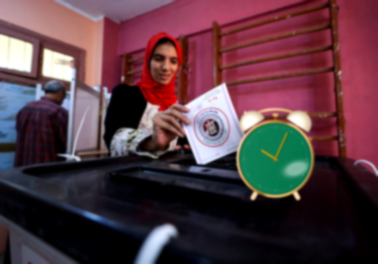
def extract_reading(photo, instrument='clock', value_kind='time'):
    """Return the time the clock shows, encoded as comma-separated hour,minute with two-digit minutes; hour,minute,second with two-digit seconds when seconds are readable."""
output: 10,04
